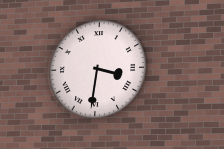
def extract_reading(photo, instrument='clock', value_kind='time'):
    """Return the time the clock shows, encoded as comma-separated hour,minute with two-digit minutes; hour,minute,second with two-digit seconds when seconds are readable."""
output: 3,31
